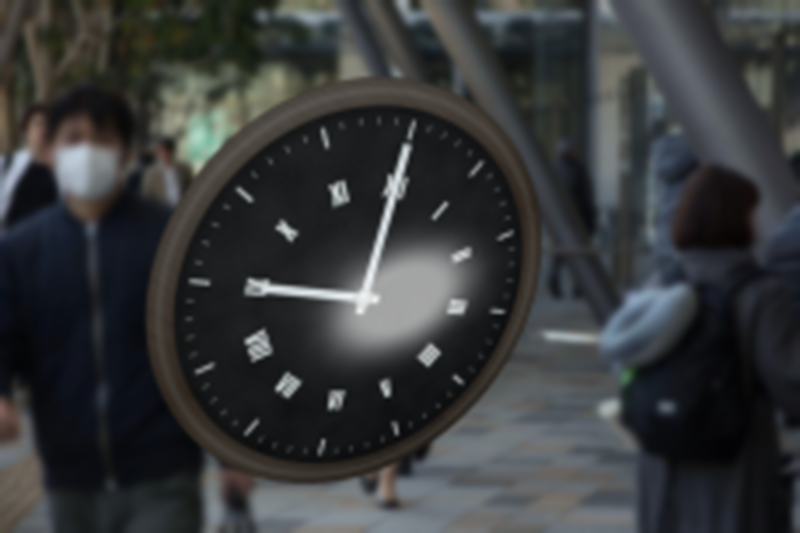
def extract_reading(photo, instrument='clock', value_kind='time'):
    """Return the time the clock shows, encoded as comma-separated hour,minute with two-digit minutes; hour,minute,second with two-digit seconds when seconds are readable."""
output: 9,00
